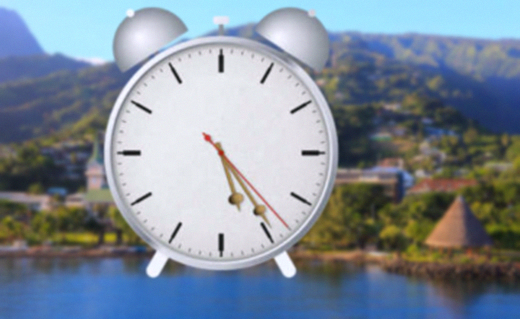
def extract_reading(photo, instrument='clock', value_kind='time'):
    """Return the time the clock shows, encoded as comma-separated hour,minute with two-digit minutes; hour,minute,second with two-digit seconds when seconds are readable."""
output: 5,24,23
